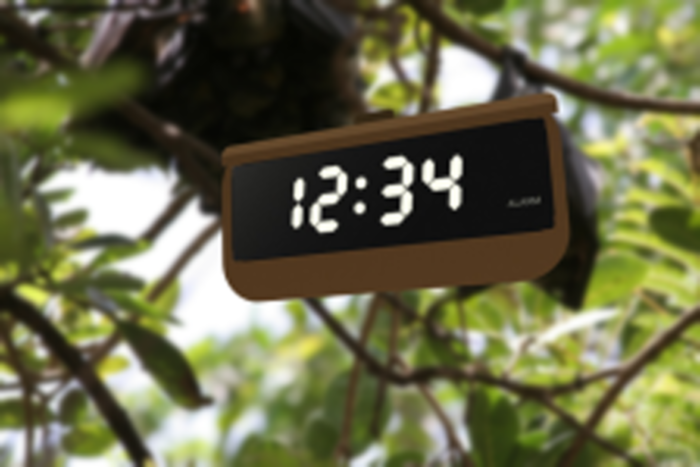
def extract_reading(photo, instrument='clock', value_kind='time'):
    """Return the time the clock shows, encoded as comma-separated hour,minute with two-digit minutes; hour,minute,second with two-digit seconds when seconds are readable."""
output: 12,34
